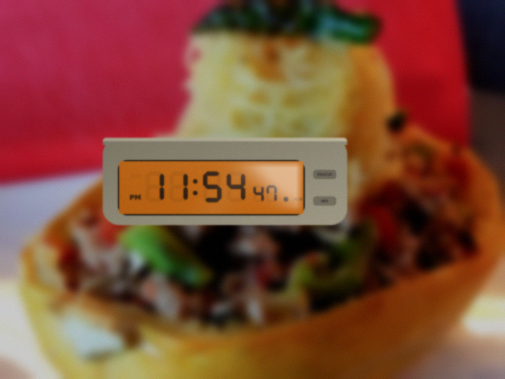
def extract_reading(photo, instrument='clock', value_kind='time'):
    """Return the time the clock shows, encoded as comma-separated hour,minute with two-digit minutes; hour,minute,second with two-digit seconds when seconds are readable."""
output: 11,54,47
